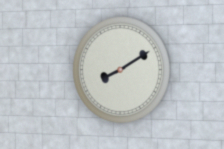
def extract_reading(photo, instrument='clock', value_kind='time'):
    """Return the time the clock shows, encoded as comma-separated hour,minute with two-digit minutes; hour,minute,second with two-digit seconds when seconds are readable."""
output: 8,10
